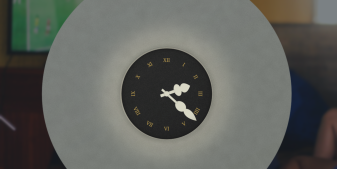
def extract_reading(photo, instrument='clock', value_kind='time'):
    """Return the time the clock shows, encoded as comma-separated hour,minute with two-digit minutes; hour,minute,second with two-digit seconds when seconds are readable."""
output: 2,22
